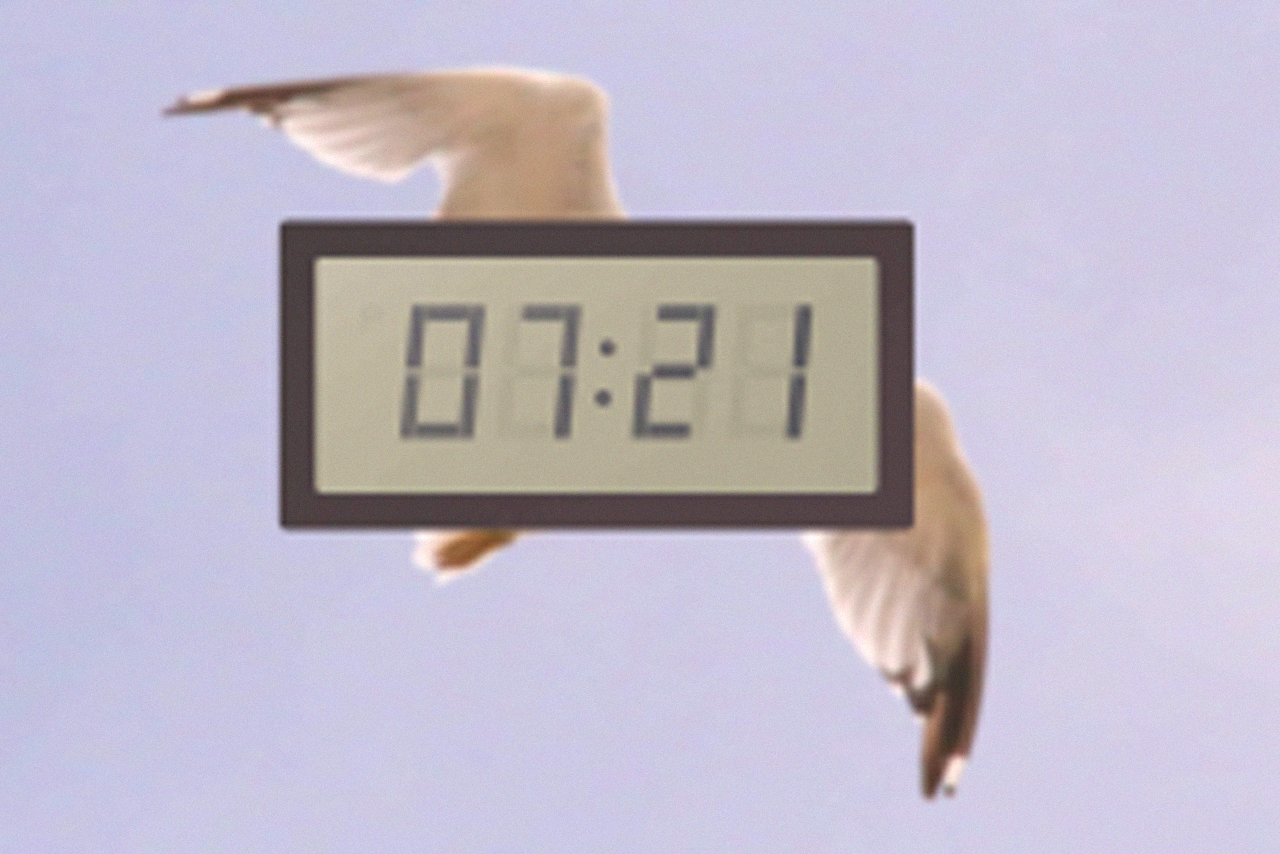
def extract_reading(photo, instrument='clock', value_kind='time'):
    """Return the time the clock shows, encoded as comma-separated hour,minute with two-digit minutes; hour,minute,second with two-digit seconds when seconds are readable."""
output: 7,21
